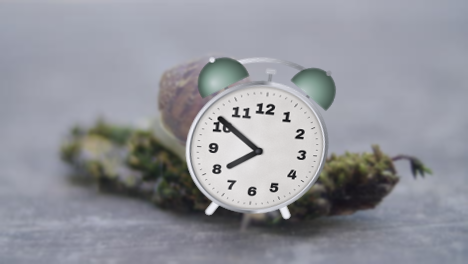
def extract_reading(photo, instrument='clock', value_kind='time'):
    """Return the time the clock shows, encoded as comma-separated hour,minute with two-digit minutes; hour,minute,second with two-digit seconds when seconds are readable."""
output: 7,51
